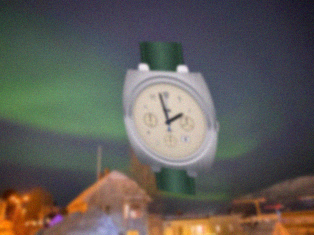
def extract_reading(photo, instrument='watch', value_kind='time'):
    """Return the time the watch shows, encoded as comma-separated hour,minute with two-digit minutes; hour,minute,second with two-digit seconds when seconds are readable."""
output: 1,58
